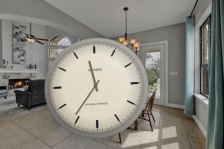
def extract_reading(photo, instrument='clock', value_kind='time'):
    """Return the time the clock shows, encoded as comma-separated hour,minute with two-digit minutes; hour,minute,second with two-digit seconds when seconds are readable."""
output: 11,36
